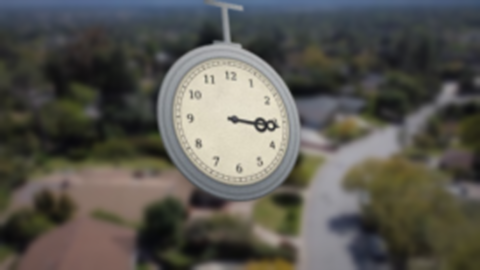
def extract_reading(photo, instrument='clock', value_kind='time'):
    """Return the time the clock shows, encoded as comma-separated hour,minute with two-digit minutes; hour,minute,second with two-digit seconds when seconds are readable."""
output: 3,16
